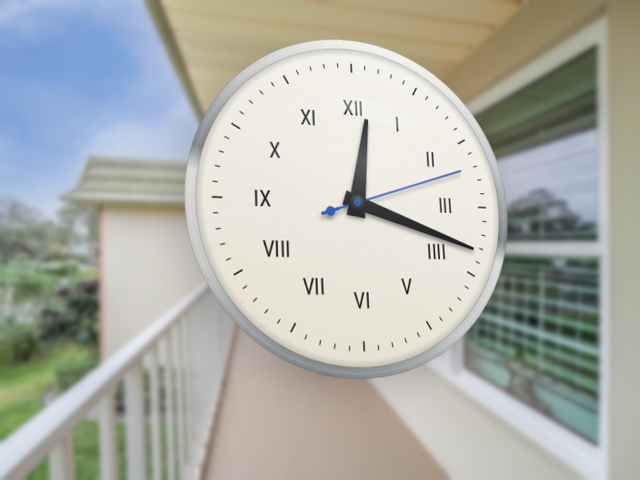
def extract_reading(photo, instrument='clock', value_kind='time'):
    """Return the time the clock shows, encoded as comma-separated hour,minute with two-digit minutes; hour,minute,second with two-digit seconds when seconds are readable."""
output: 12,18,12
